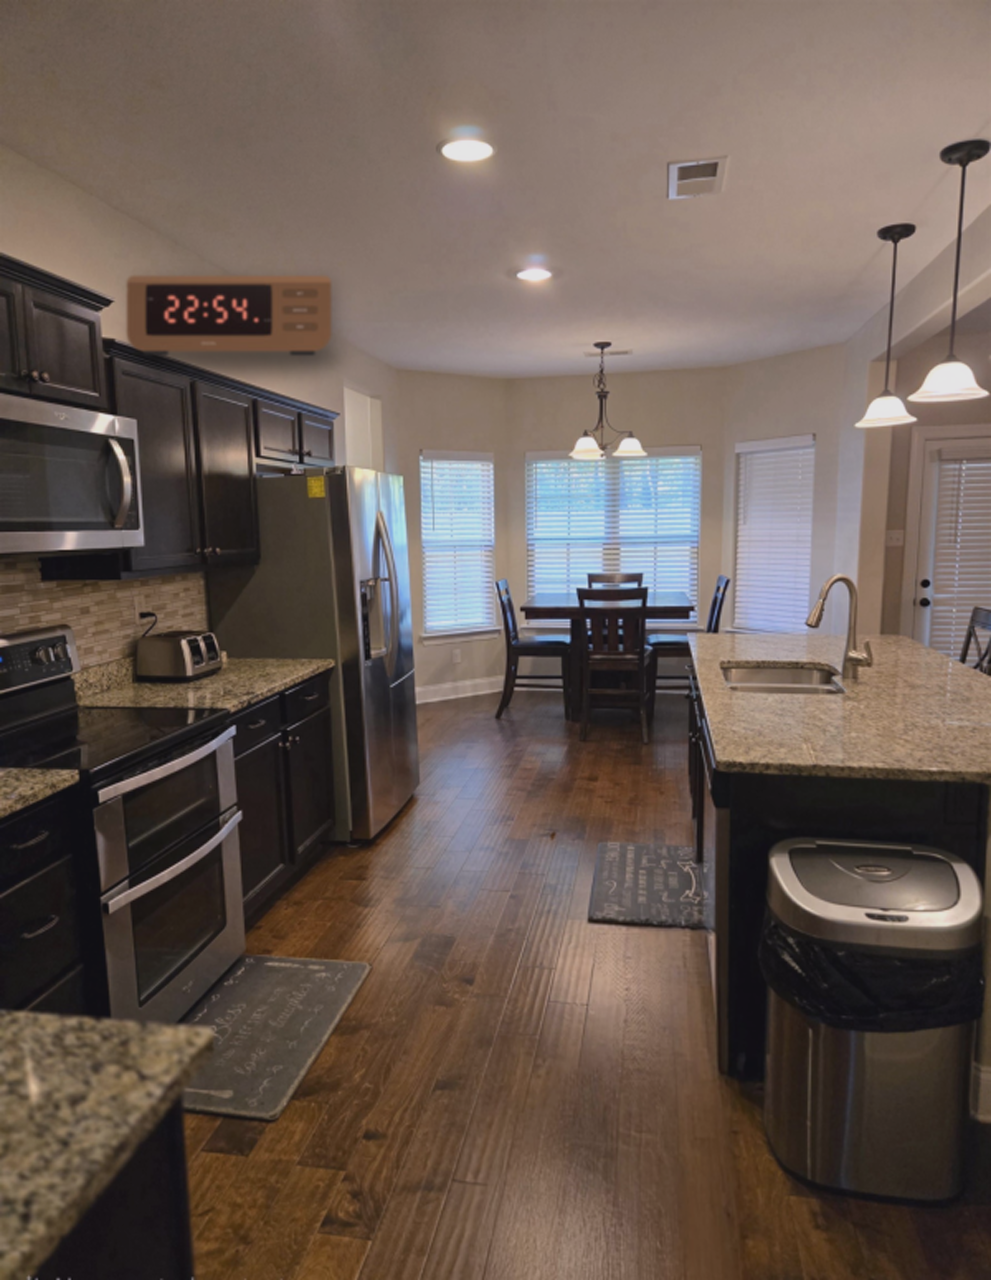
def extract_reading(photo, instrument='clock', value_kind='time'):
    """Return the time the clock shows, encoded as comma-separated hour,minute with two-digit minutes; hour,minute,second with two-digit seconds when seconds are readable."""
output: 22,54
